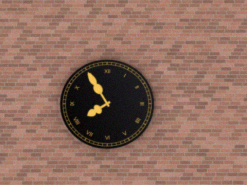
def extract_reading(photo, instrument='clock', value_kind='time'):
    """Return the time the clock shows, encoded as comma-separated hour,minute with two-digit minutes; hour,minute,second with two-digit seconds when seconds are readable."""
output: 7,55
